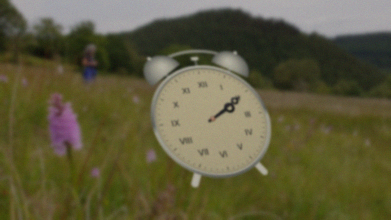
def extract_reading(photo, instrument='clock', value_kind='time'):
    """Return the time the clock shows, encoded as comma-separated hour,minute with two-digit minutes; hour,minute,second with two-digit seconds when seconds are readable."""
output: 2,10
